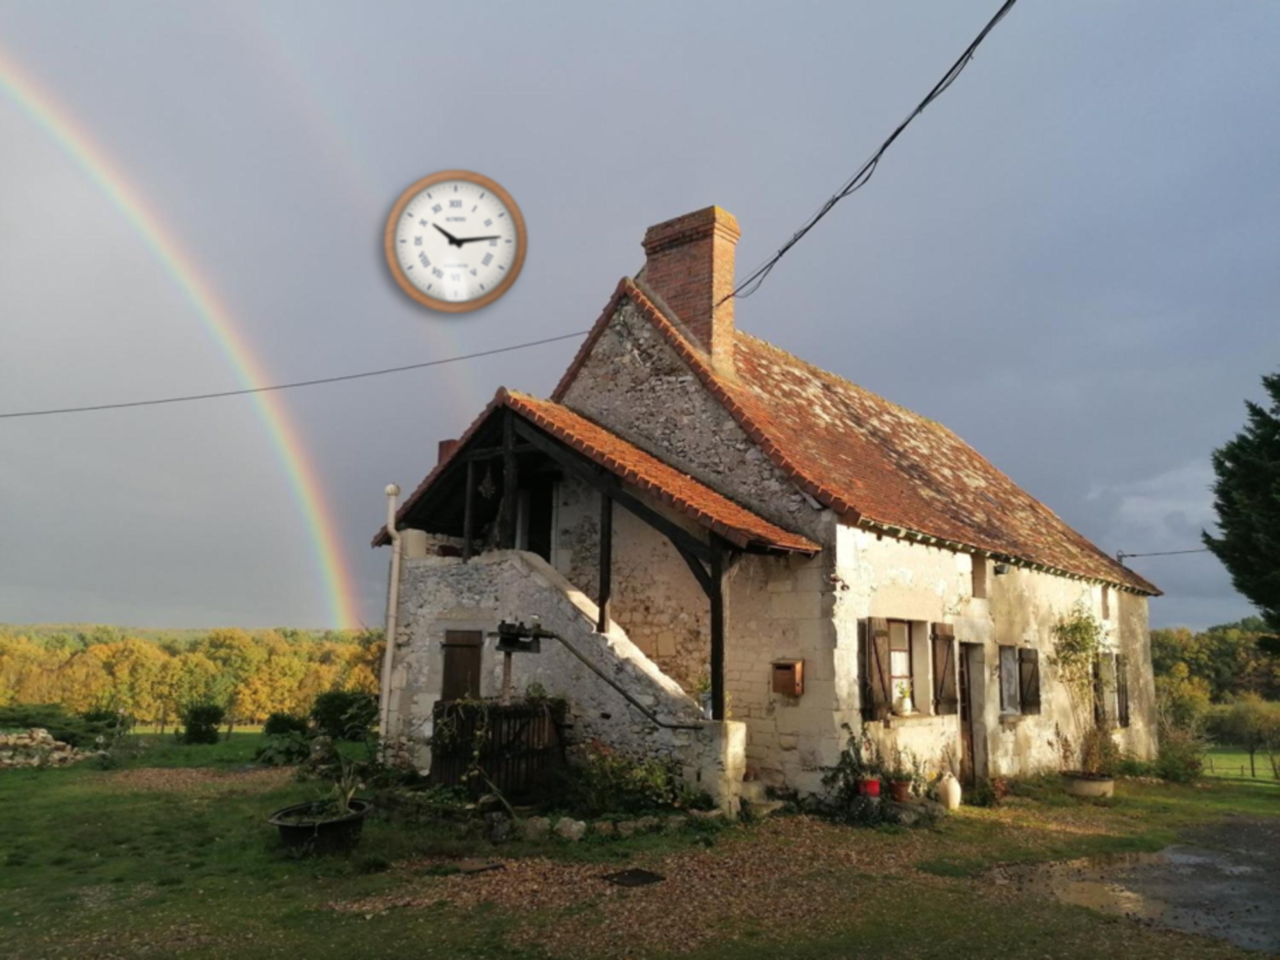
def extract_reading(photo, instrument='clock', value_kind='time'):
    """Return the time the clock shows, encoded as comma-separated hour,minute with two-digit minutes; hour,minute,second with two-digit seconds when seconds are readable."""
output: 10,14
